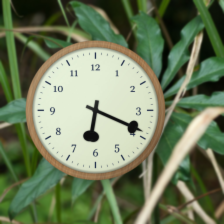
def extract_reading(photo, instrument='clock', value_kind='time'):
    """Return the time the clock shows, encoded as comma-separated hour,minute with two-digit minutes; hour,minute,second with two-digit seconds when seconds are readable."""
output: 6,19
